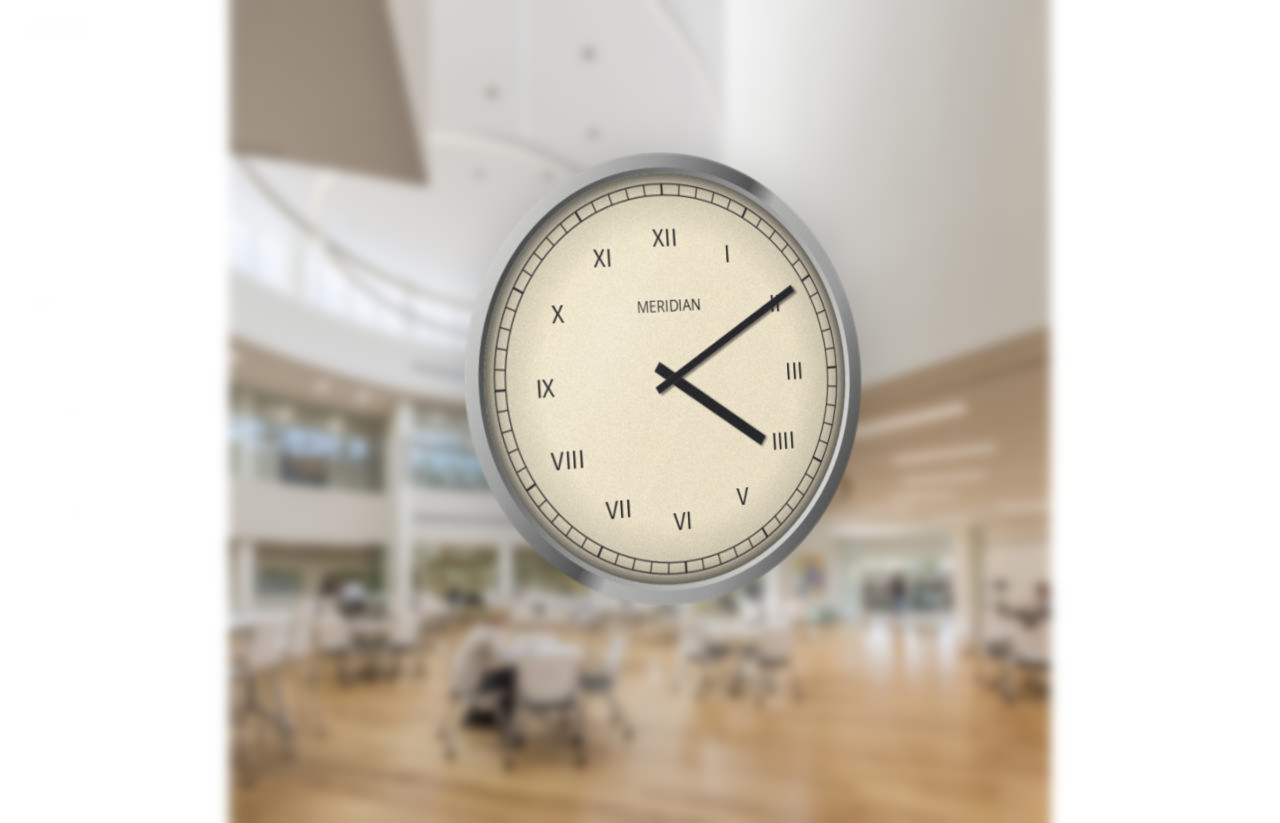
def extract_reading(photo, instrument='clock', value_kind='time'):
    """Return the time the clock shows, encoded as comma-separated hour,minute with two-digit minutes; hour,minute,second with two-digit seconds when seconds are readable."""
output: 4,10
